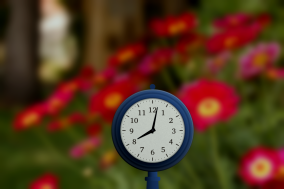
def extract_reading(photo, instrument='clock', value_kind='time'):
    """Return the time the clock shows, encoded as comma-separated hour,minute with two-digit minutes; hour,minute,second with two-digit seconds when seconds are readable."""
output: 8,02
